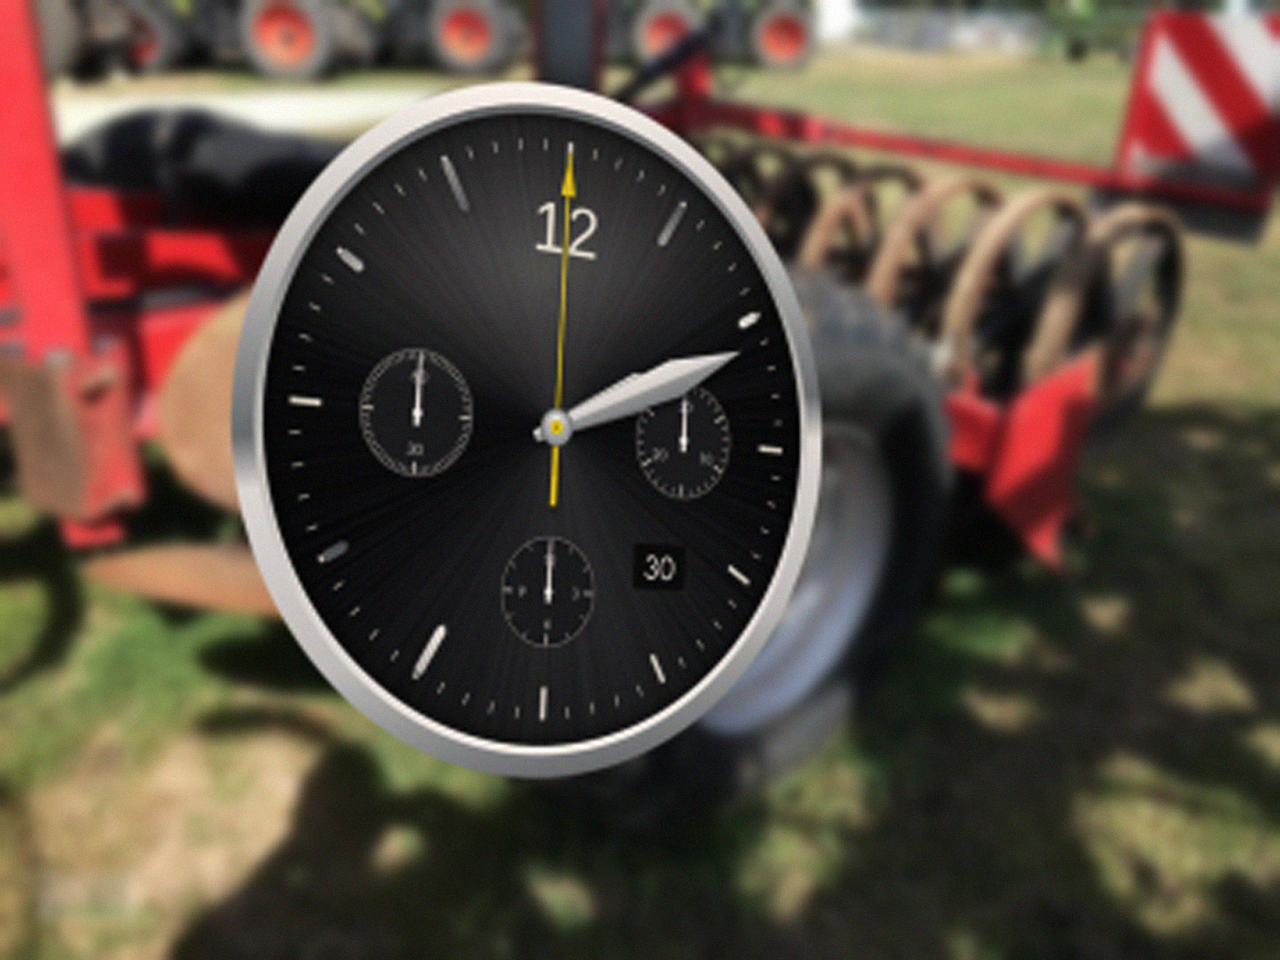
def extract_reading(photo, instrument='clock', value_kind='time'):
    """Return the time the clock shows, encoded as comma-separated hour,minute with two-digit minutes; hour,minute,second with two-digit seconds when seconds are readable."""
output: 2,11
